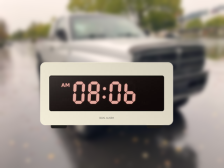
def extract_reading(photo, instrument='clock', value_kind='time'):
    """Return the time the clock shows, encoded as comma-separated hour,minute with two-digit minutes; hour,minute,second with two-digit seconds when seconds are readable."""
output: 8,06
